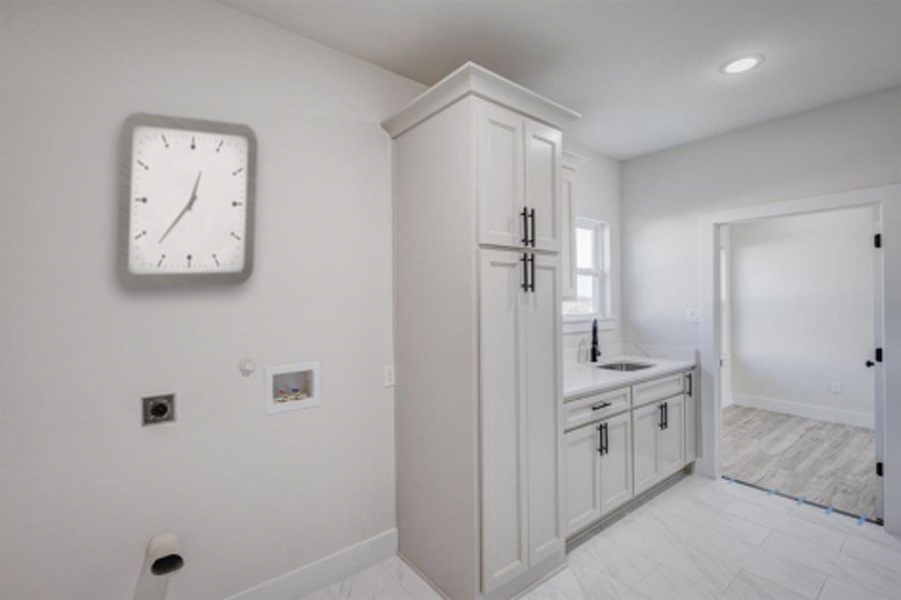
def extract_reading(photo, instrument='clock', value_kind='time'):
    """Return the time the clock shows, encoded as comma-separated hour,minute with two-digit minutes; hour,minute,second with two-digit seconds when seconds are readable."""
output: 12,37
